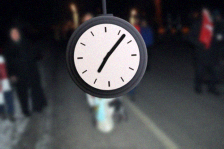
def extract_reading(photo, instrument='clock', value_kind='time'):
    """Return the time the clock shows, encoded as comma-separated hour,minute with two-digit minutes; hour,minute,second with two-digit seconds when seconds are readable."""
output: 7,07
